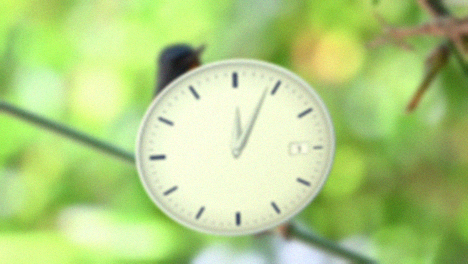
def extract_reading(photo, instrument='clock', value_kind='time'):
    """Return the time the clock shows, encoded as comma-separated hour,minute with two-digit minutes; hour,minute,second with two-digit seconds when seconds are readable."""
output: 12,04
